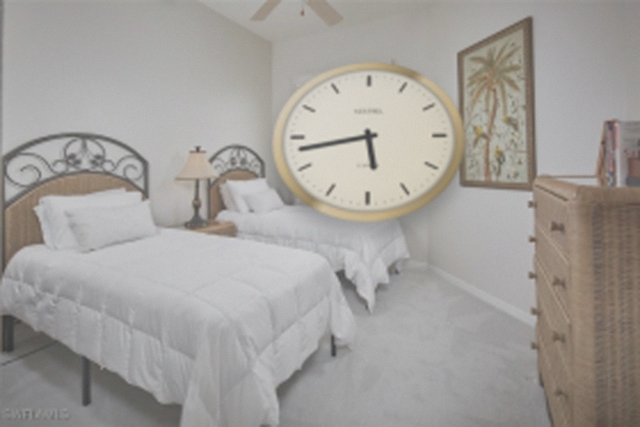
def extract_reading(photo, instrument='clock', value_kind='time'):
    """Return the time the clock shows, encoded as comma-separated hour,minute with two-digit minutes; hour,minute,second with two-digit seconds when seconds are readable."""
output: 5,43
